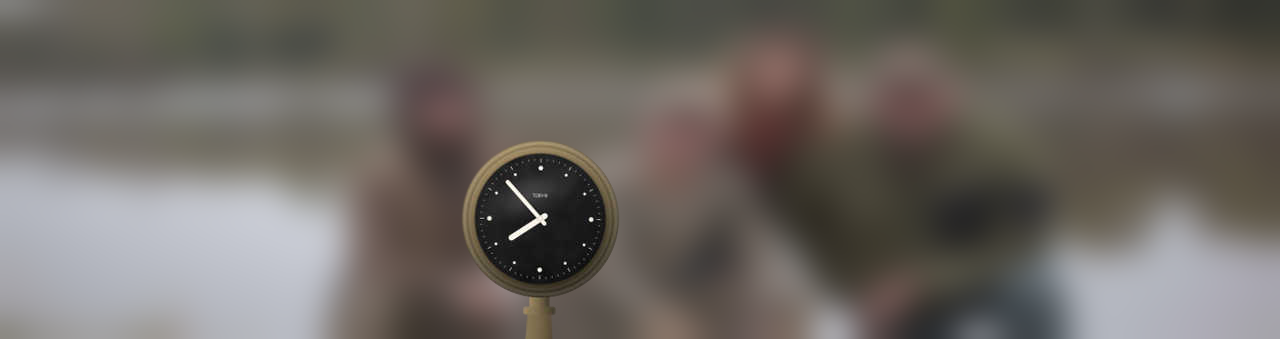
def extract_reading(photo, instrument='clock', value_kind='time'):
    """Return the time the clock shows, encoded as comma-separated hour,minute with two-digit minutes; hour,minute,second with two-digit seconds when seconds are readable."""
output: 7,53
